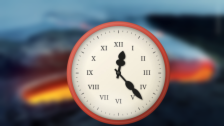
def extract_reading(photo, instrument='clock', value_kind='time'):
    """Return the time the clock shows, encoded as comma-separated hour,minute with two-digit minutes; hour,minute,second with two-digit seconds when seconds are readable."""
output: 12,23
